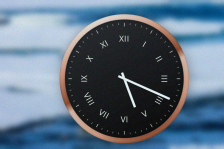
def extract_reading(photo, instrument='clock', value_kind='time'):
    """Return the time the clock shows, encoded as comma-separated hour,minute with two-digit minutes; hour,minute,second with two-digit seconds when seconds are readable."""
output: 5,19
